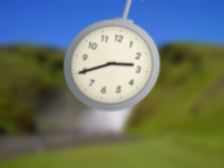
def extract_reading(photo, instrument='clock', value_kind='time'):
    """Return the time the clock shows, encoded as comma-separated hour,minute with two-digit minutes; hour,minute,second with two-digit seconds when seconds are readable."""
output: 2,40
